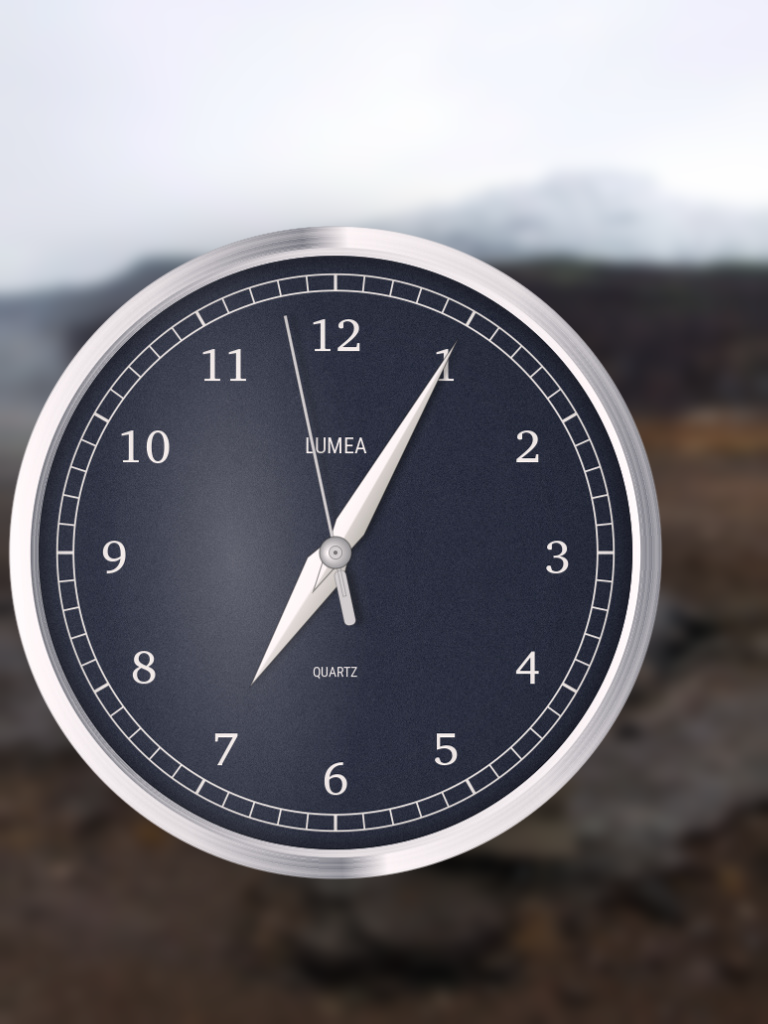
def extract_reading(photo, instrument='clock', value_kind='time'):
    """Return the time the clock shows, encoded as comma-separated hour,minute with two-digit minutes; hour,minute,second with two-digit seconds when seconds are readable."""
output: 7,04,58
